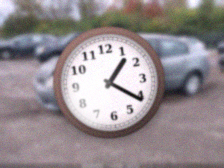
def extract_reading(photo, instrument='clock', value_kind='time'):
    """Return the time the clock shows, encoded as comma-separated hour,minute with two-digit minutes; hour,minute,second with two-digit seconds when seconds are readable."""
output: 1,21
